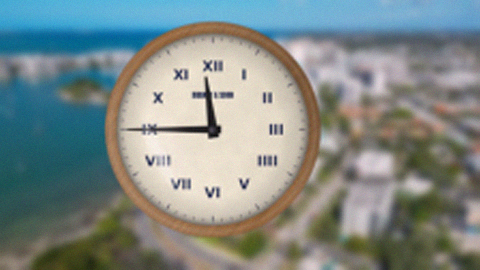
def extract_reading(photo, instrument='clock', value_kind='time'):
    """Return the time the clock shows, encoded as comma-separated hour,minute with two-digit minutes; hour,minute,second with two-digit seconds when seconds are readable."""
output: 11,45
